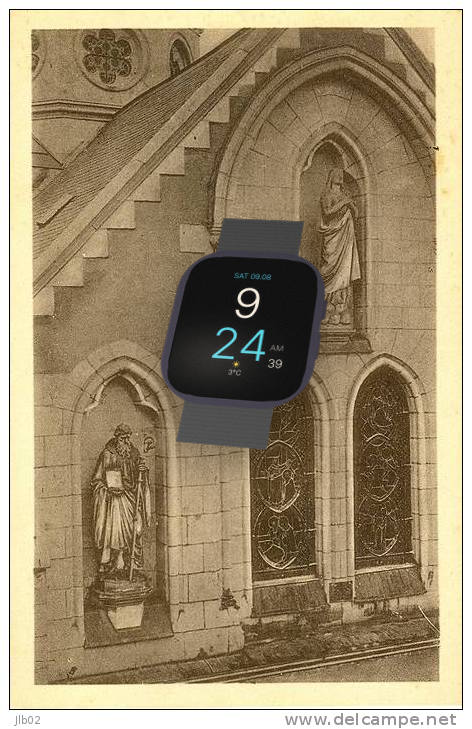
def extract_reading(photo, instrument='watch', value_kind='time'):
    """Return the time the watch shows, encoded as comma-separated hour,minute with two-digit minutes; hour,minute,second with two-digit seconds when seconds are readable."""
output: 9,24,39
